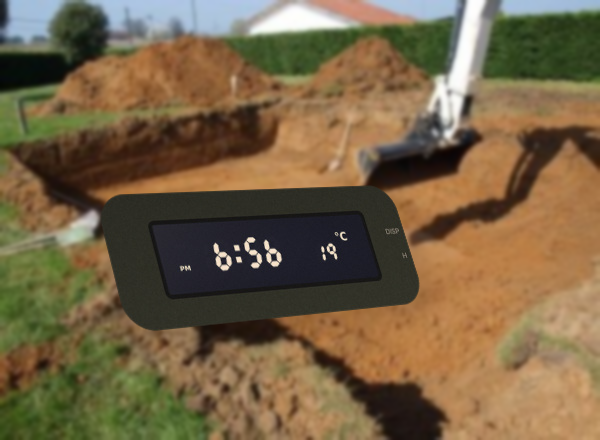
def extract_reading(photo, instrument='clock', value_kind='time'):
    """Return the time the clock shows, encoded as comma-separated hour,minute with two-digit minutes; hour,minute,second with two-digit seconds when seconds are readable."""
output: 6,56
